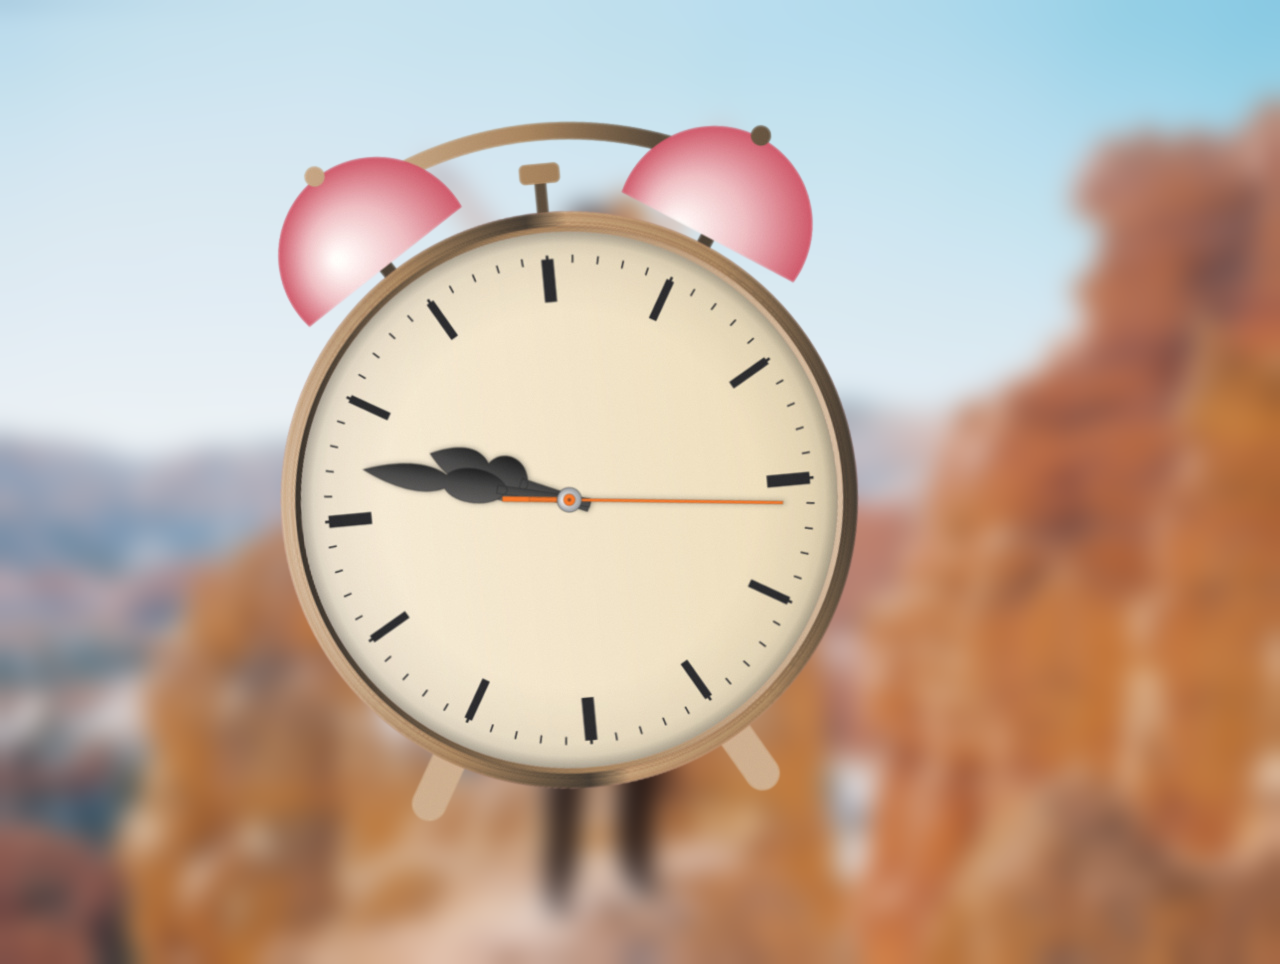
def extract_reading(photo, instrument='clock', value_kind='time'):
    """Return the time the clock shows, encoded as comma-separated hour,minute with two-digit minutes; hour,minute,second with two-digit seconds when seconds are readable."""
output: 9,47,16
